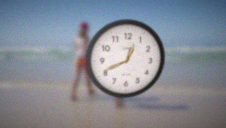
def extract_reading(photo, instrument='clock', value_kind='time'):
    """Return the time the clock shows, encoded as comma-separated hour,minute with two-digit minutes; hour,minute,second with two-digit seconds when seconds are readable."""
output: 12,41
